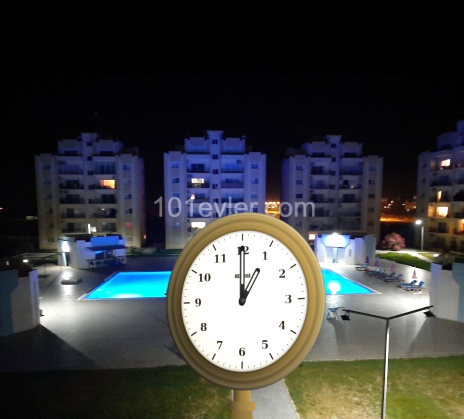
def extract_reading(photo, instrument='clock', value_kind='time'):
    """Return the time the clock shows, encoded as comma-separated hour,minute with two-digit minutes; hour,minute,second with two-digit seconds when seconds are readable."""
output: 1,00
